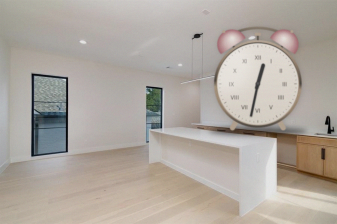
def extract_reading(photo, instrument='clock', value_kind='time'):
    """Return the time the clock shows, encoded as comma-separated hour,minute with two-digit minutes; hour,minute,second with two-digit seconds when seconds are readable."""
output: 12,32
